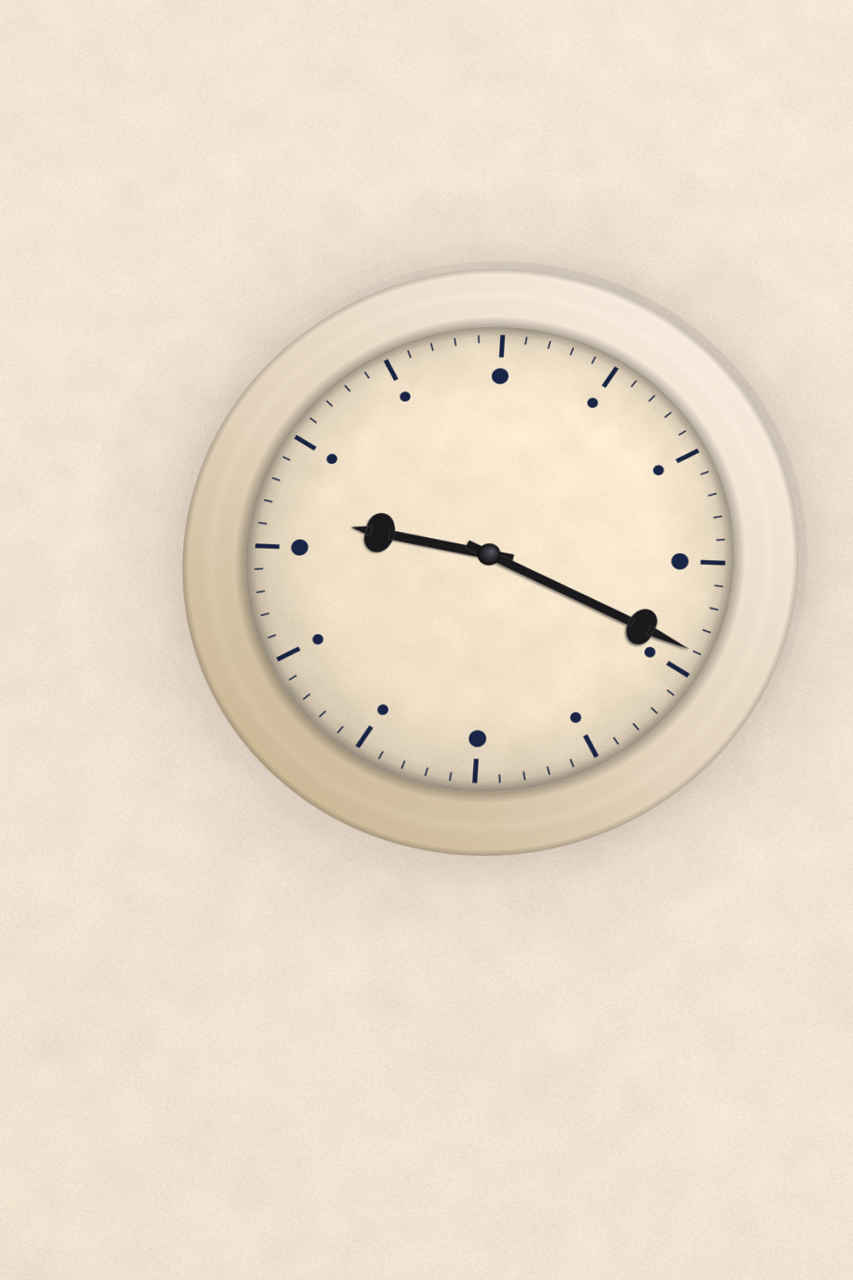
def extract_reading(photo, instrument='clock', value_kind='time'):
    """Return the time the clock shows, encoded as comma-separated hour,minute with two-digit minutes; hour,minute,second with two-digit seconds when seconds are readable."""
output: 9,19
